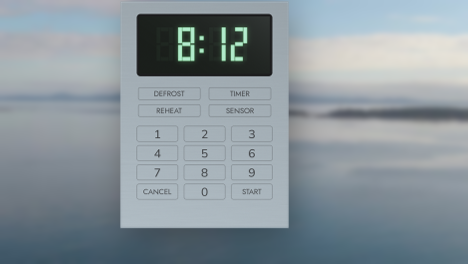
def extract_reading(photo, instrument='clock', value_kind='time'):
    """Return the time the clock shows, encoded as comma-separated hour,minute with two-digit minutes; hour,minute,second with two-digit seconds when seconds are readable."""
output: 8,12
